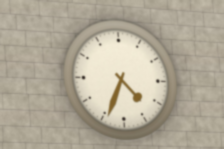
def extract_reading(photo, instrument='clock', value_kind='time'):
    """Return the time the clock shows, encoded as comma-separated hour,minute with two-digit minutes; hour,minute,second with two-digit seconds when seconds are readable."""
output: 4,34
